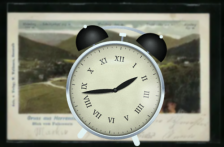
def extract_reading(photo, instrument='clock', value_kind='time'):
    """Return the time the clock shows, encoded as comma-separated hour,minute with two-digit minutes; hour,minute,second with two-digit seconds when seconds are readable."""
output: 1,43
